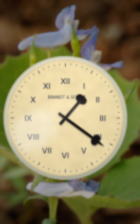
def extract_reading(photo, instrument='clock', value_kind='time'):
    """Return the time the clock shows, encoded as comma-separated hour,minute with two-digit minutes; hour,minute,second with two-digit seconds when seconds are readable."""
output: 1,21
